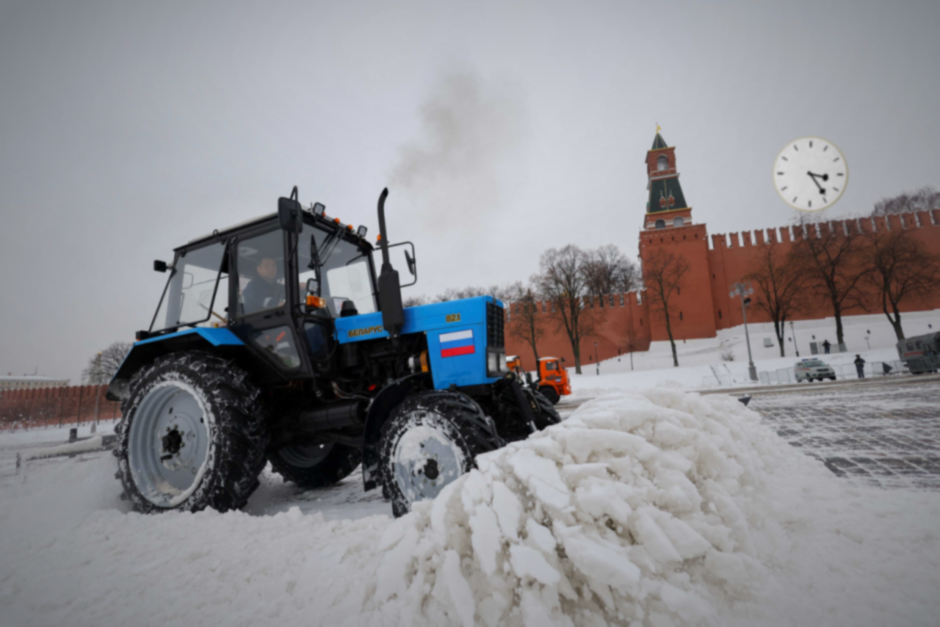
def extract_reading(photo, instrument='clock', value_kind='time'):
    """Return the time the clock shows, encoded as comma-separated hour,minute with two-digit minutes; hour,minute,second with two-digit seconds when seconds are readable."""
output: 3,24
